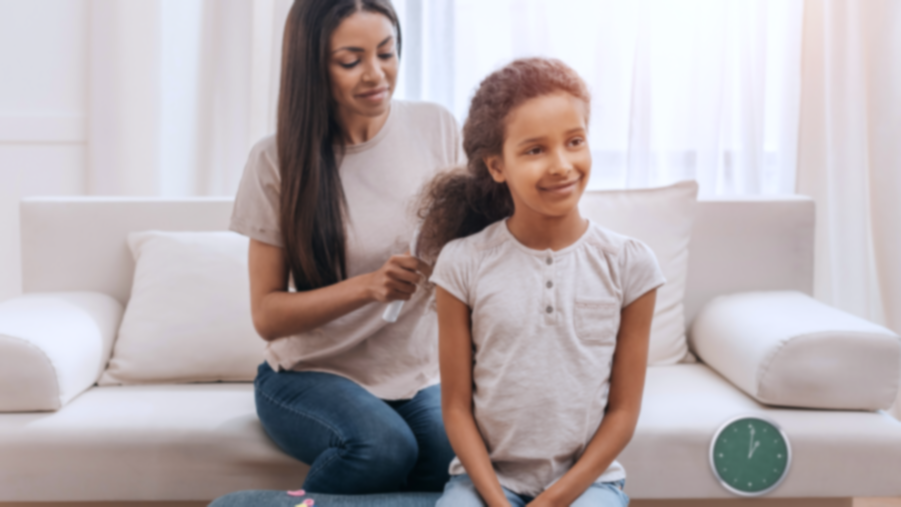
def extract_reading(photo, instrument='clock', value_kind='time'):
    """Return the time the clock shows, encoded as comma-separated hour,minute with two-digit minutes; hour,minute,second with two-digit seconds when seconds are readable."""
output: 1,01
